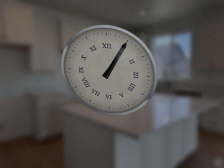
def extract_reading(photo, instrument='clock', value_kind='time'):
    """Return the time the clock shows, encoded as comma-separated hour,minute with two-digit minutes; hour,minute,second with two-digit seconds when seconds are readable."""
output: 1,05
